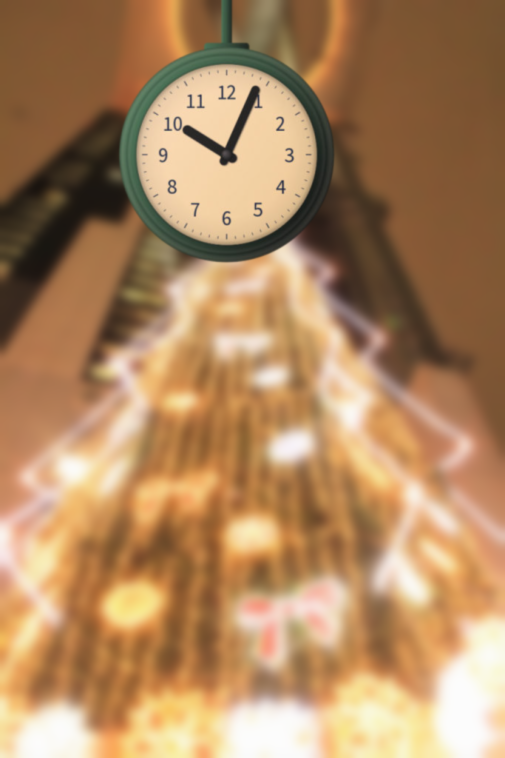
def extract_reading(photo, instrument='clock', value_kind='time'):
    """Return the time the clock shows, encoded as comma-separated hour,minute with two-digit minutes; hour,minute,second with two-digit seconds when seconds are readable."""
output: 10,04
